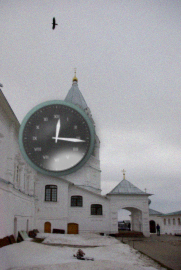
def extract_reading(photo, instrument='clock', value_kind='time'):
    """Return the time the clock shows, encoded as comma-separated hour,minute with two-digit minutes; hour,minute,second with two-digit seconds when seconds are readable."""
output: 12,16
